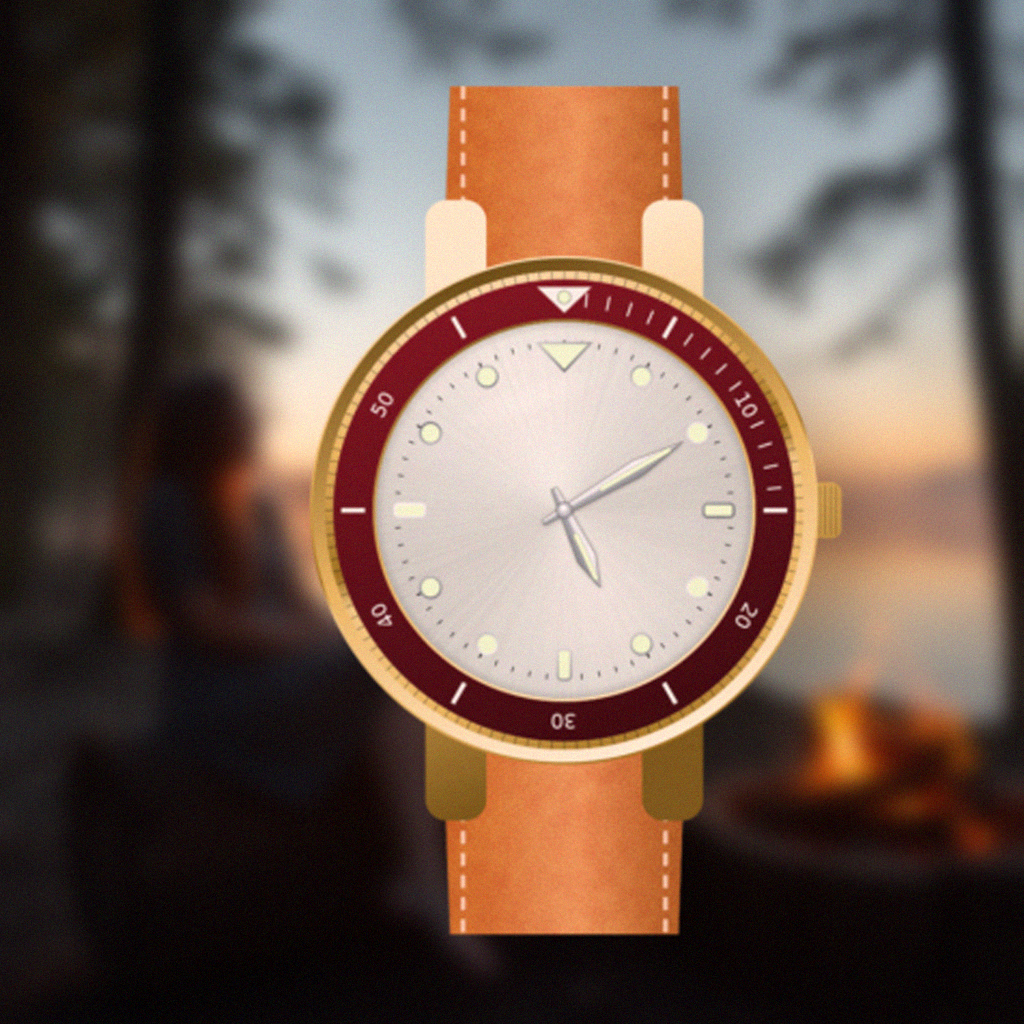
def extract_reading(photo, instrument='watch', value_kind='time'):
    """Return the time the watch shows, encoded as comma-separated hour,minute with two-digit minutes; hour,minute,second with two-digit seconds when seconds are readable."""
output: 5,10
